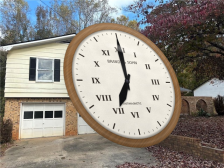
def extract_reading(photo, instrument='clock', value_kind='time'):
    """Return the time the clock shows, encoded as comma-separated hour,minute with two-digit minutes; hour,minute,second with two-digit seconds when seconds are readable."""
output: 7,00
